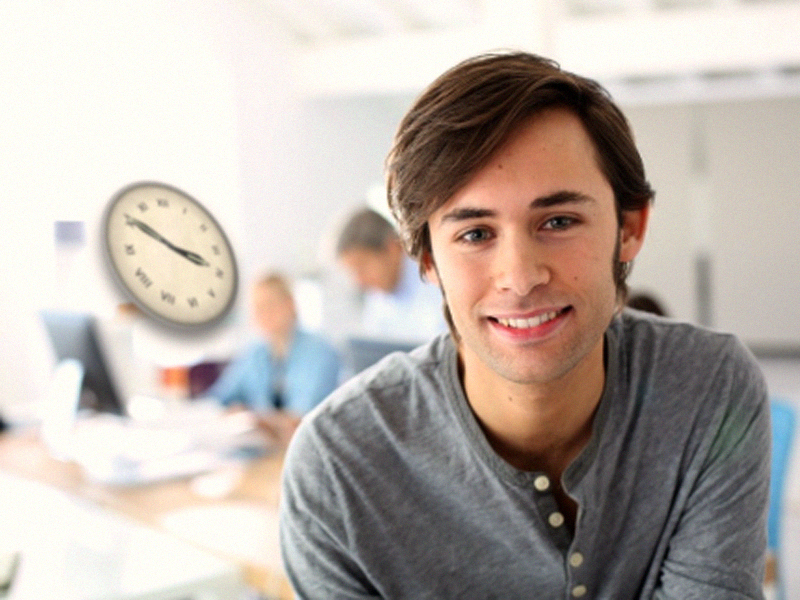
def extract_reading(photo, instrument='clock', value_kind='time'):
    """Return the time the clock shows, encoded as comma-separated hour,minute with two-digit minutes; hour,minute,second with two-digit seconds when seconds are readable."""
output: 3,51
